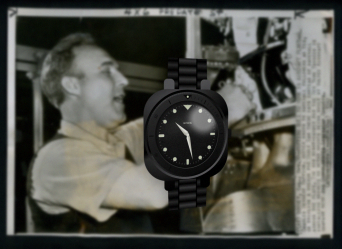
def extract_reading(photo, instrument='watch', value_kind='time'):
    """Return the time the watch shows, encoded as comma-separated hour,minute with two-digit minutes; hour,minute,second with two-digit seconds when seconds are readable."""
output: 10,28
